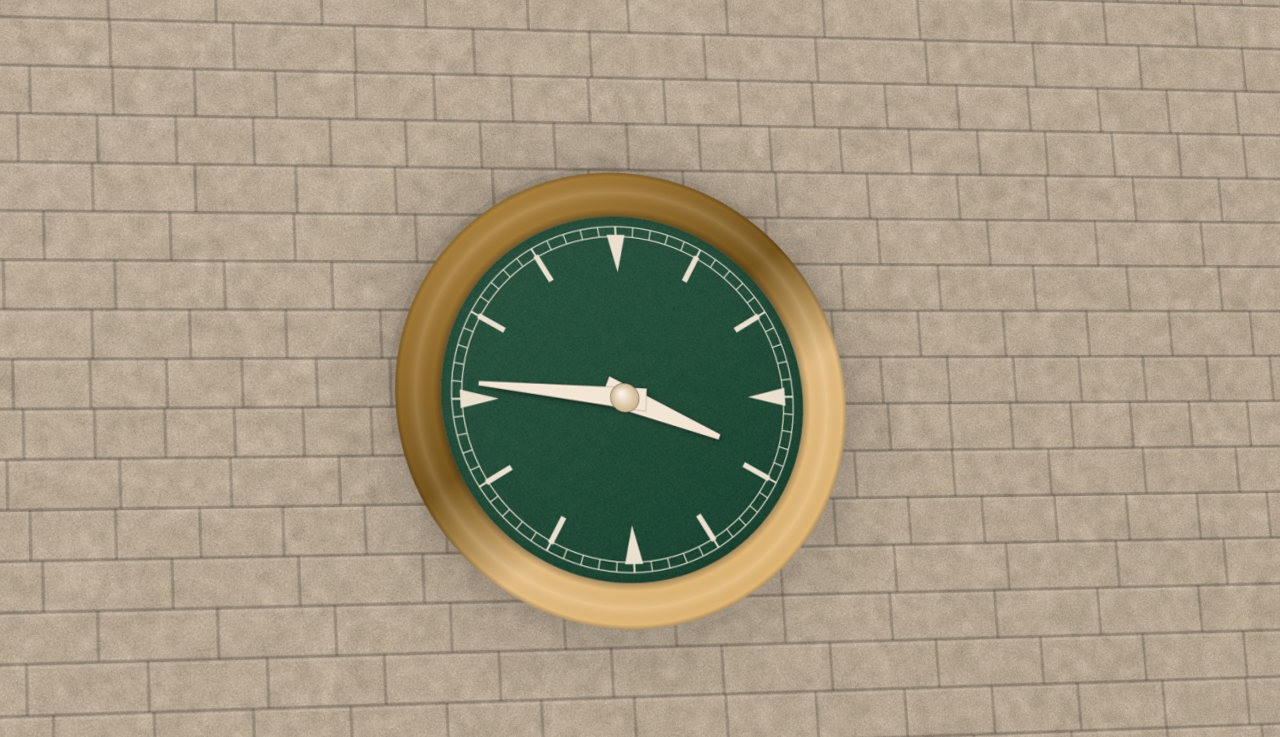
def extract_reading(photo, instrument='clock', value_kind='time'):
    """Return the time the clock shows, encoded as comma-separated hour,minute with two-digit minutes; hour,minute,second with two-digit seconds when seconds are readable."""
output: 3,46
